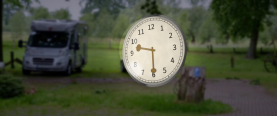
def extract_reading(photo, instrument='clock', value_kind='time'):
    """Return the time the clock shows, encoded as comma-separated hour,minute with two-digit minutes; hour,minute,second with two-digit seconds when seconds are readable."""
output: 9,30
